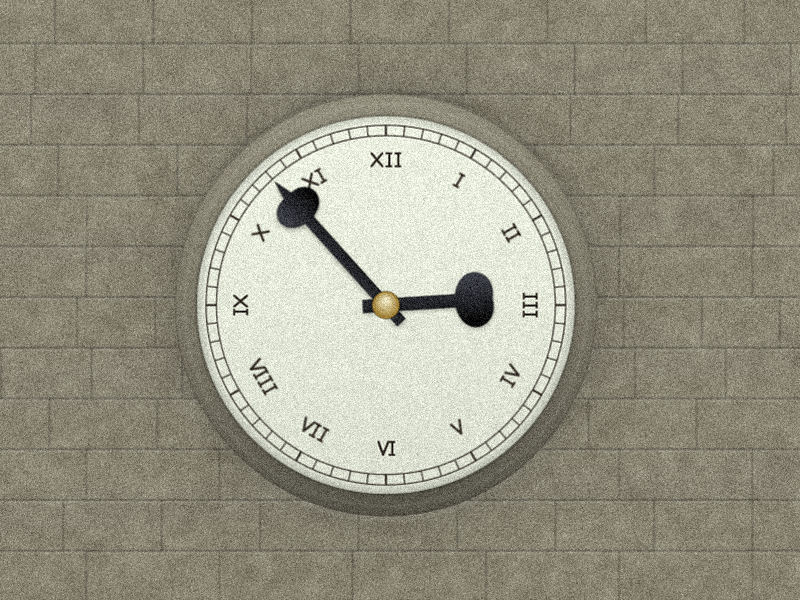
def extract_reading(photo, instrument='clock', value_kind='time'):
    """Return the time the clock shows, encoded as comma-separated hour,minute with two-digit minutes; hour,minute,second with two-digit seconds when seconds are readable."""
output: 2,53
